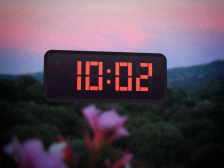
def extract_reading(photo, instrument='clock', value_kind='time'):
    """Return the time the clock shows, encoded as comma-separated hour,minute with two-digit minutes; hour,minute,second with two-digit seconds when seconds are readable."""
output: 10,02
